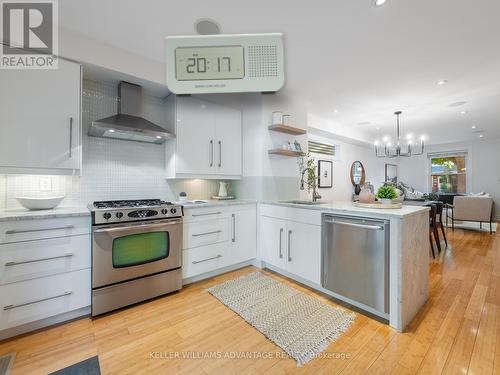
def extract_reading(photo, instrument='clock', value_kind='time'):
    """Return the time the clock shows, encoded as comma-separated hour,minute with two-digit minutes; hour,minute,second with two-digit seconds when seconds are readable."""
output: 20,17
